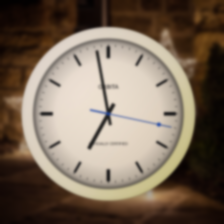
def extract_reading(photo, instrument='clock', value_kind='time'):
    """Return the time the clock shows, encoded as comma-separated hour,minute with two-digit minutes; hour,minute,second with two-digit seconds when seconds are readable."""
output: 6,58,17
